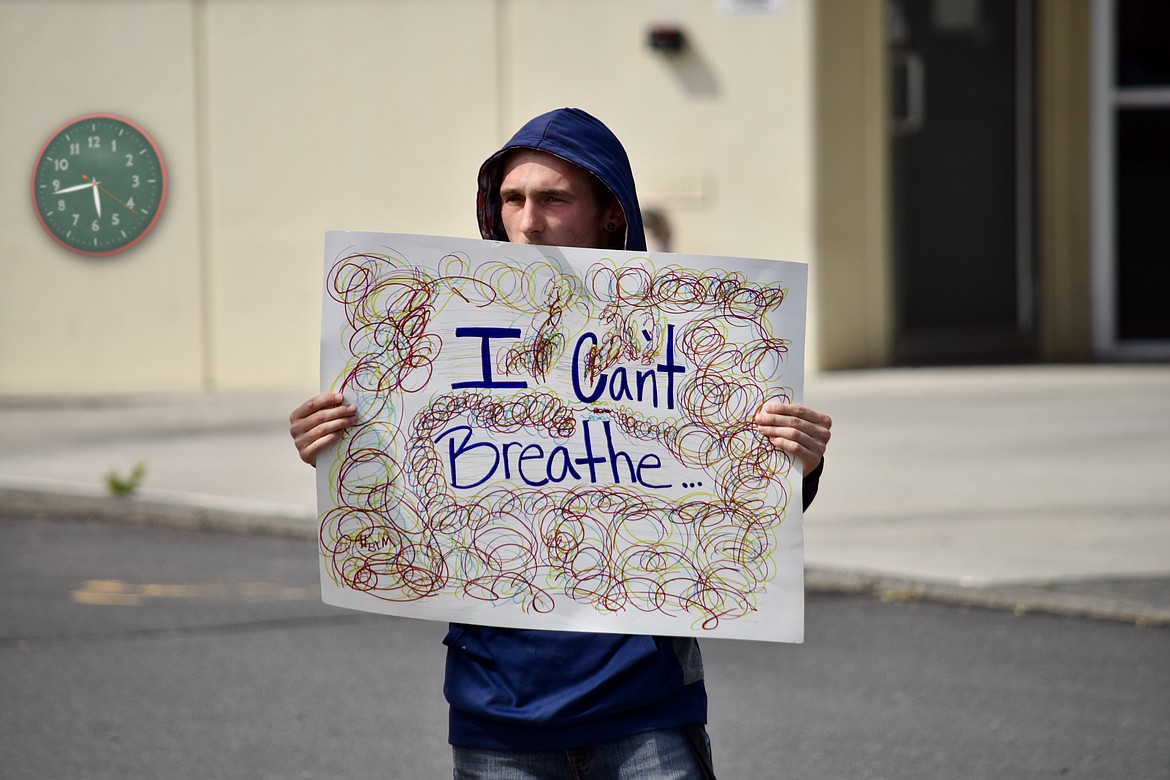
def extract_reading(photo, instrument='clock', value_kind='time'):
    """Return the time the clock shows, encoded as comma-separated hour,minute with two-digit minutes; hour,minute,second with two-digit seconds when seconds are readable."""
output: 5,43,21
